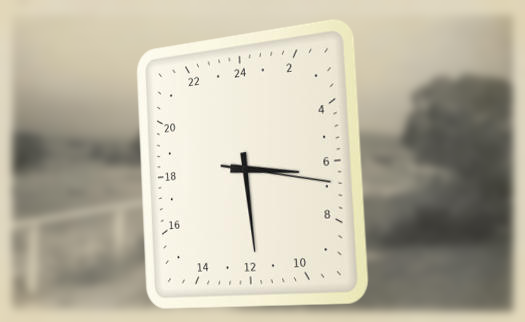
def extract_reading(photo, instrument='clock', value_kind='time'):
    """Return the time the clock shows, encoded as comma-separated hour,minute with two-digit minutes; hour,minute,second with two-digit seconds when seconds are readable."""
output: 6,29,17
